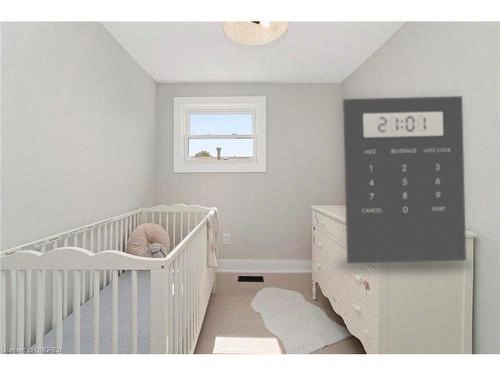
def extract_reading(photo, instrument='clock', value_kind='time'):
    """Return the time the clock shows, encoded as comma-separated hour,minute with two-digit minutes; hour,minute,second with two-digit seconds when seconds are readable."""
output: 21,01
